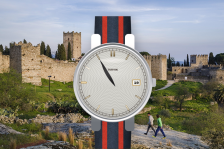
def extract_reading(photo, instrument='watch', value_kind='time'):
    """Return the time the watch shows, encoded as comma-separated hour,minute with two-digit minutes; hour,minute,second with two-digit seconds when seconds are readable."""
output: 10,55
